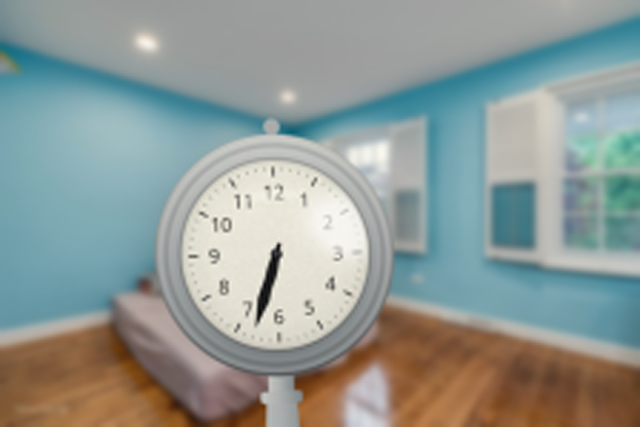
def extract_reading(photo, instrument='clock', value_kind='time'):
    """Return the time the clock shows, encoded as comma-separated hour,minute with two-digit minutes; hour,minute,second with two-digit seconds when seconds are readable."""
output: 6,33
